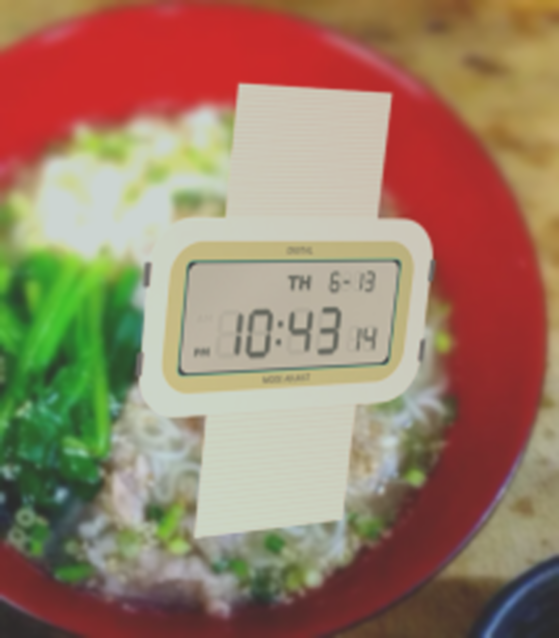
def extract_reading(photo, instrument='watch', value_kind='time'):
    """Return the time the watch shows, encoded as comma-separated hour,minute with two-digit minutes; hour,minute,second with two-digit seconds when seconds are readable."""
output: 10,43,14
